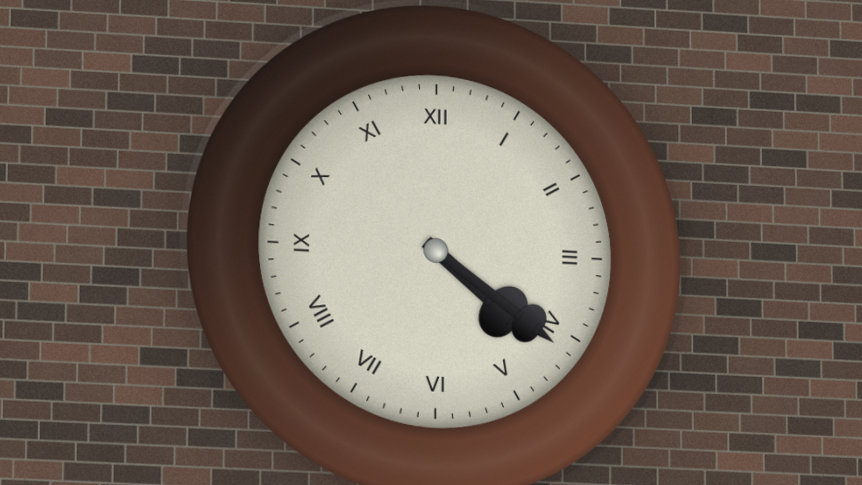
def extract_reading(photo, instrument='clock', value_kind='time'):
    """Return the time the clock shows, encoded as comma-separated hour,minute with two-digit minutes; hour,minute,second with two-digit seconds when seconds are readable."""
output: 4,21
